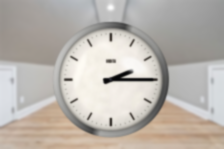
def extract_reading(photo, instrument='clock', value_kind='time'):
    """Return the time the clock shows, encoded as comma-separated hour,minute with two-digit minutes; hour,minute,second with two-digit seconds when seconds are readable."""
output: 2,15
